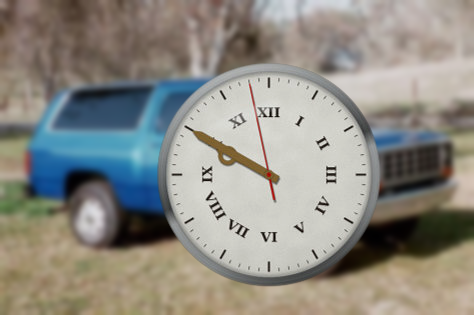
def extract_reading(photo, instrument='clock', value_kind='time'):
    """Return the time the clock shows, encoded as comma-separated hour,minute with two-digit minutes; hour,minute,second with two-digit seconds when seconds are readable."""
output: 9,49,58
